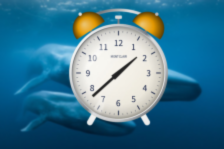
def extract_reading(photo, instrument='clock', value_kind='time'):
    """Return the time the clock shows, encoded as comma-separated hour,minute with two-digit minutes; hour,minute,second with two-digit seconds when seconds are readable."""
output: 1,38
